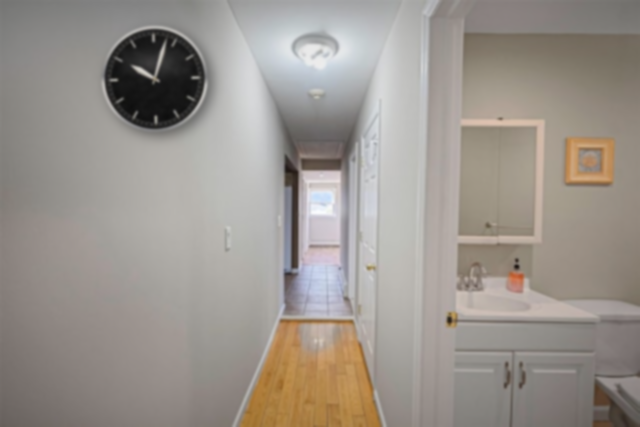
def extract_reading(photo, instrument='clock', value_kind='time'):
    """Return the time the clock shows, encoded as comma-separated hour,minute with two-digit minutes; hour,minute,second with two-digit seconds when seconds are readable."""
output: 10,03
